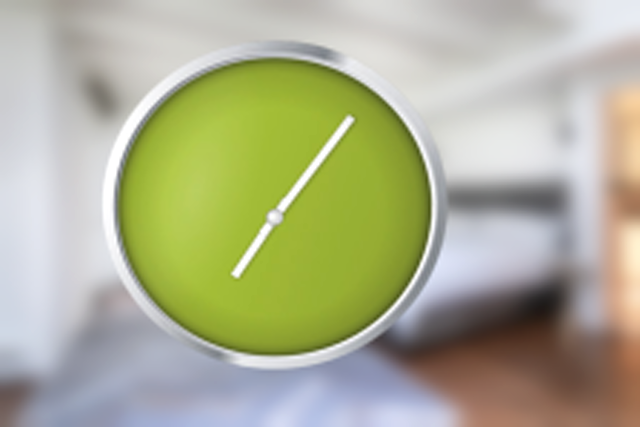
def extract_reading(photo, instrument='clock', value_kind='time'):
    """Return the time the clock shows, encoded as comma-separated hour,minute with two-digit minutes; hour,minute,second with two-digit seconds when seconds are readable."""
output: 7,06
